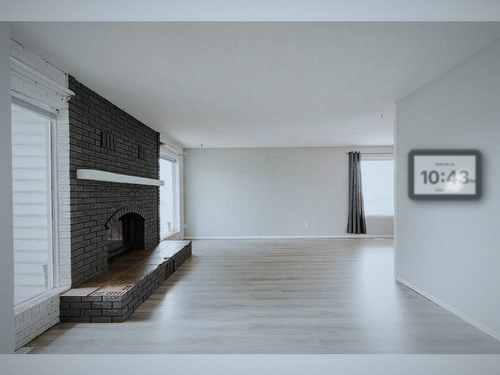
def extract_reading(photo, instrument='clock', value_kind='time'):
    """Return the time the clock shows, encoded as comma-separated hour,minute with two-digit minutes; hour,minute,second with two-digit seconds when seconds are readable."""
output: 10,43
